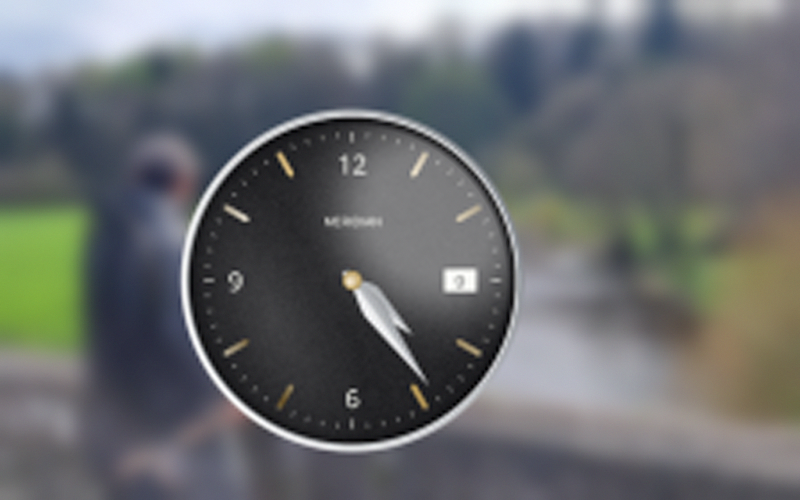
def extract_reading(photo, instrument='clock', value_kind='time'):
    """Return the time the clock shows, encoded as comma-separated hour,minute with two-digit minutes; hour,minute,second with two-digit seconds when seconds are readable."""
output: 4,24
